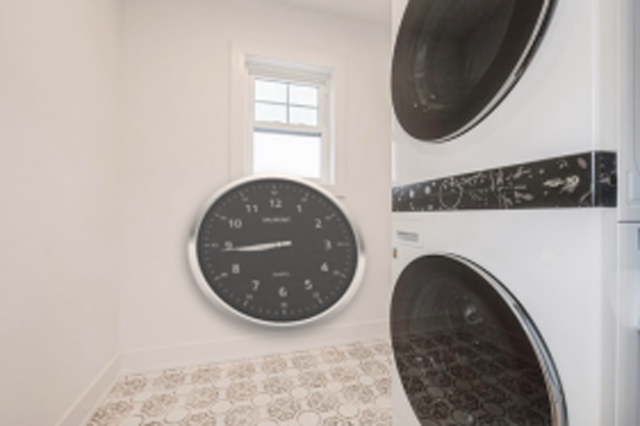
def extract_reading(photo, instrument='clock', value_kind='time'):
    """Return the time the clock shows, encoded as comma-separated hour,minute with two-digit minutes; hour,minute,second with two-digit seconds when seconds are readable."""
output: 8,44
